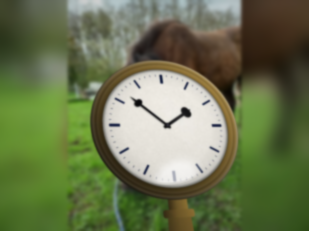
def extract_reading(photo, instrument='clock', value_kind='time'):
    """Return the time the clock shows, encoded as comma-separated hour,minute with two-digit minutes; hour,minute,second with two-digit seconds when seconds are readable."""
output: 1,52
